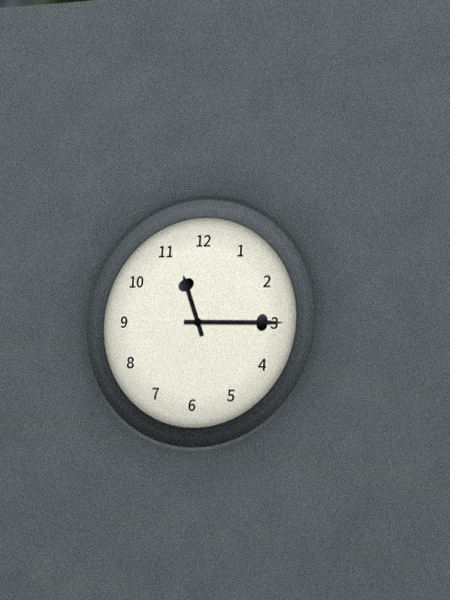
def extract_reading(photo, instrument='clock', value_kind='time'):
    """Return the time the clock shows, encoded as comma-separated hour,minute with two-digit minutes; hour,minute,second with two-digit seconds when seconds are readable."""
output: 11,15
